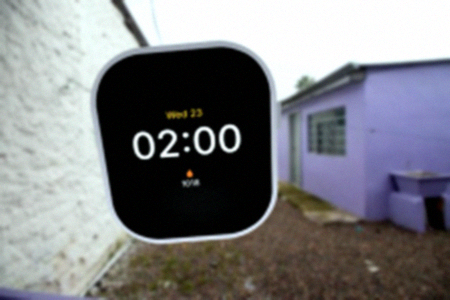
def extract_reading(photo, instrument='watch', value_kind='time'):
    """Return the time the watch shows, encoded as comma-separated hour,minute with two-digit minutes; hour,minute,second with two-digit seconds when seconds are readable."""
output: 2,00
